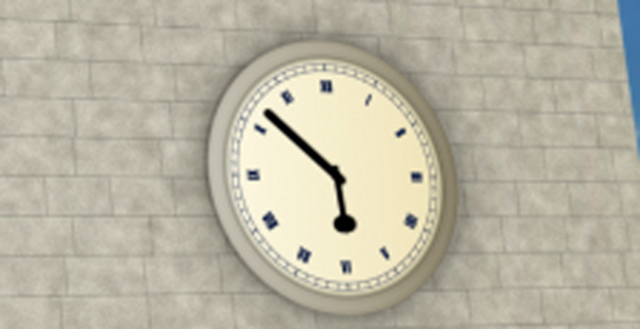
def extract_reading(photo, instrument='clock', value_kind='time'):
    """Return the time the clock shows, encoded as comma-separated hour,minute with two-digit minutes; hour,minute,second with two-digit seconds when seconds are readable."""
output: 5,52
